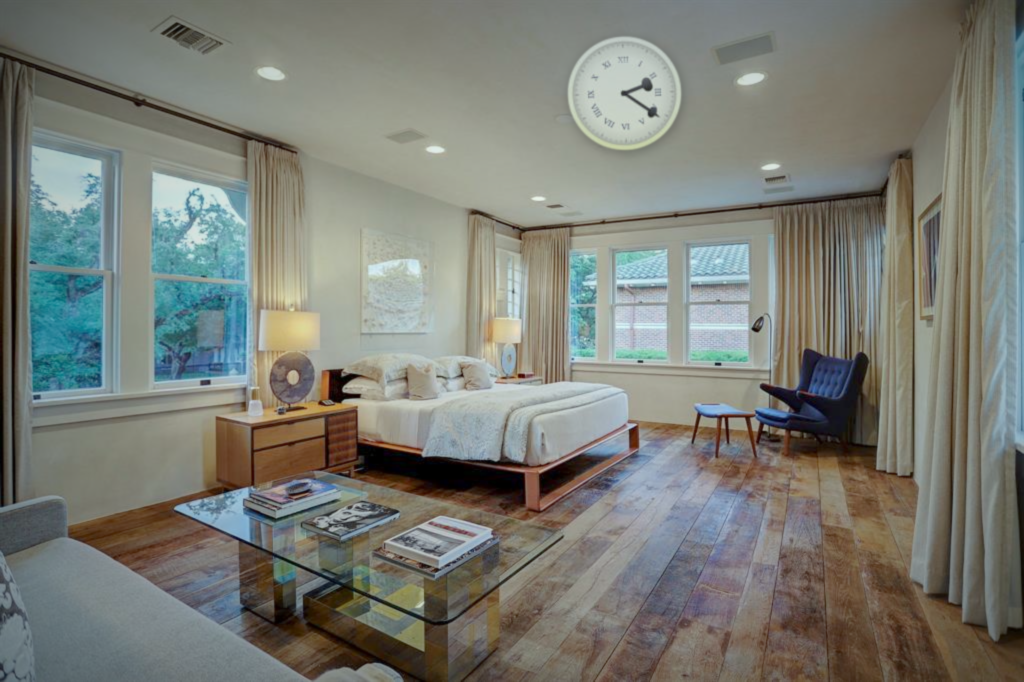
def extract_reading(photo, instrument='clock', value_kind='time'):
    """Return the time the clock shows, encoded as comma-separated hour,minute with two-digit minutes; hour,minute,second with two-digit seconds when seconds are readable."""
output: 2,21
